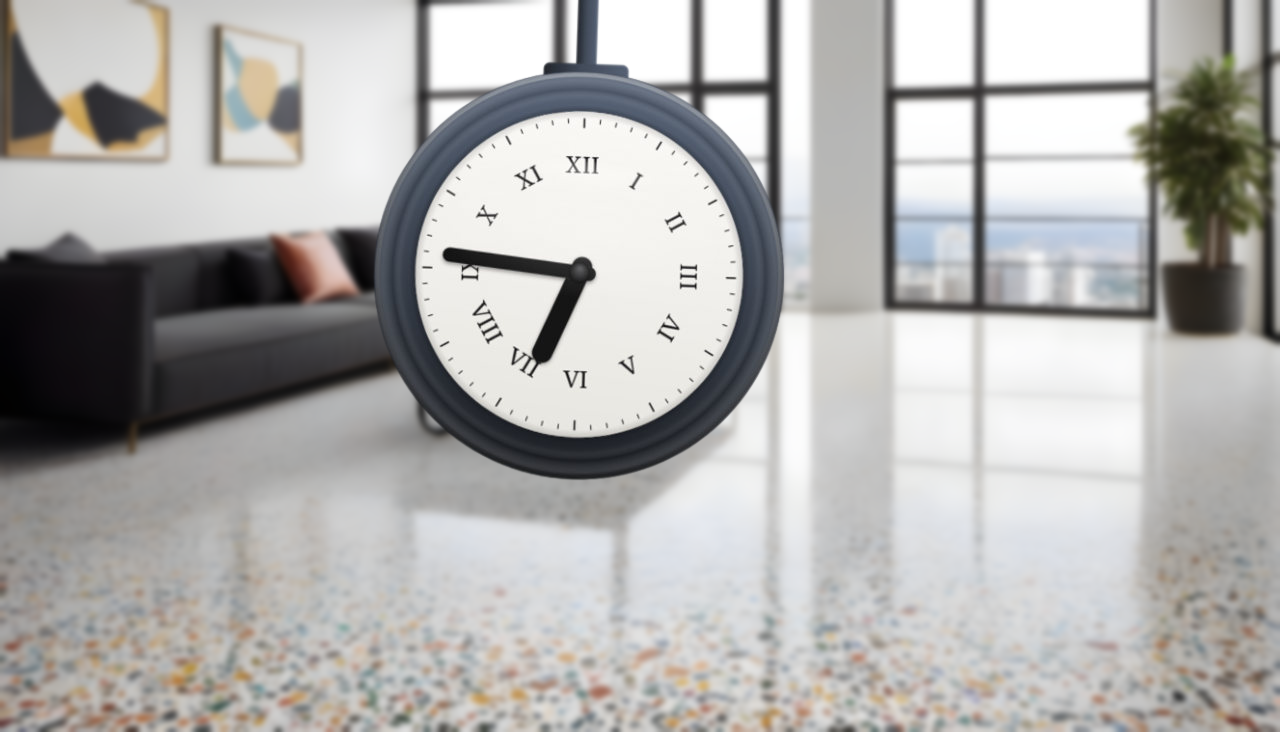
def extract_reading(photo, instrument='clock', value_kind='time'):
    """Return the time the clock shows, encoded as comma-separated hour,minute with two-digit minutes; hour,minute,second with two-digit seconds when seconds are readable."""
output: 6,46
